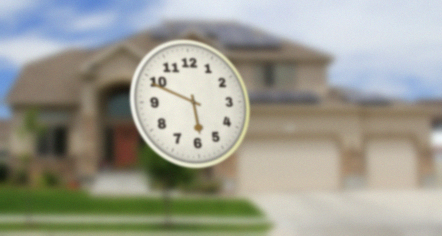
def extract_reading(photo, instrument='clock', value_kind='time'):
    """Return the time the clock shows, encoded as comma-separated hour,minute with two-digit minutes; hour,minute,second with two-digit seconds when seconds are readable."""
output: 5,49
